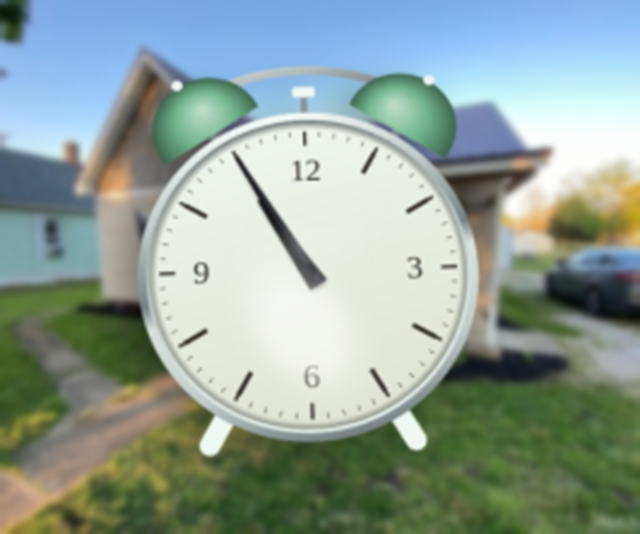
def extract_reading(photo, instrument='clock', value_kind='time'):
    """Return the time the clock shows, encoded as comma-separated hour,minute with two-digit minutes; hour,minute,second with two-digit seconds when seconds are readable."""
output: 10,55
